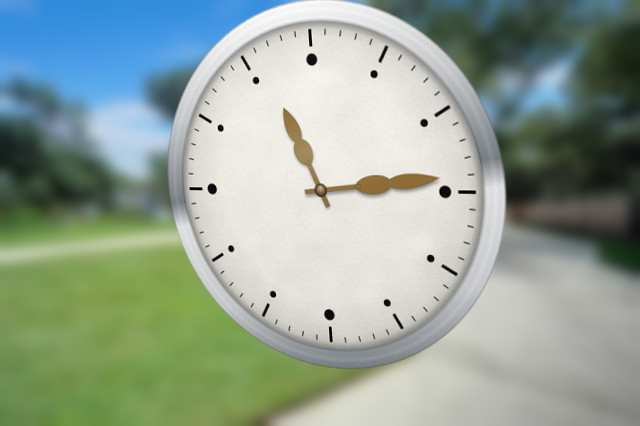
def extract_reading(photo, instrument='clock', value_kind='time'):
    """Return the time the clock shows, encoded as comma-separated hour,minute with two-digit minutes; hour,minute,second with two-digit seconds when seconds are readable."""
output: 11,14
